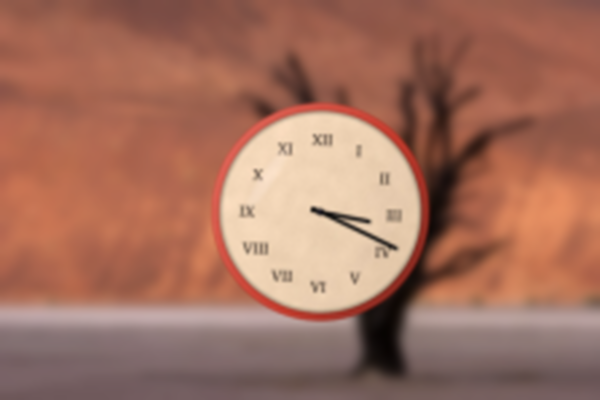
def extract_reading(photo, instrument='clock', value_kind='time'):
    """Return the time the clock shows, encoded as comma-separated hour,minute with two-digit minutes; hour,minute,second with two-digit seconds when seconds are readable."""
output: 3,19
